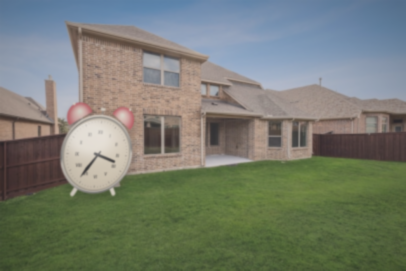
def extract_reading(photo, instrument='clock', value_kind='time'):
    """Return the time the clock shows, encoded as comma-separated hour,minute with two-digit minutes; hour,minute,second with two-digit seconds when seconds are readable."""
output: 3,36
